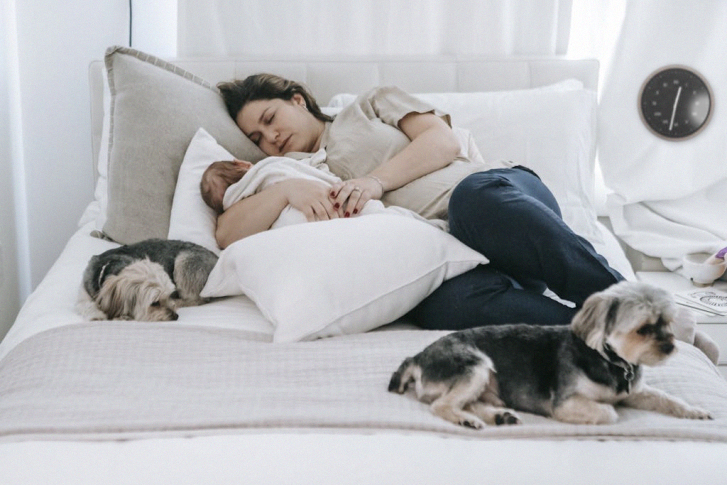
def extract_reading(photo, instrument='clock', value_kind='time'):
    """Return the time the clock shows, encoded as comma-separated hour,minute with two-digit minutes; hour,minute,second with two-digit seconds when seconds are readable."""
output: 12,32
